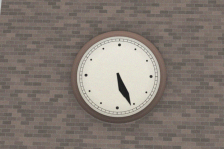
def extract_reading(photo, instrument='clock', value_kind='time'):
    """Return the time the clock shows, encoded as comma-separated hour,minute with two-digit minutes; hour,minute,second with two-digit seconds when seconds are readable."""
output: 5,26
